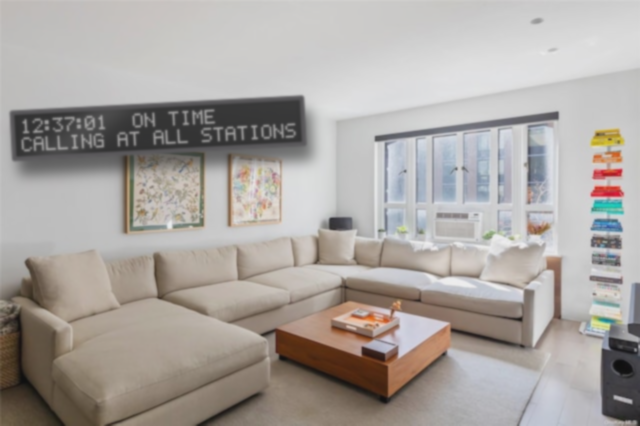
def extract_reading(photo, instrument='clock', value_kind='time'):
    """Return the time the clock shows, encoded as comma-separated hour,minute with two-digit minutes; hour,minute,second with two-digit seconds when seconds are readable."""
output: 12,37,01
